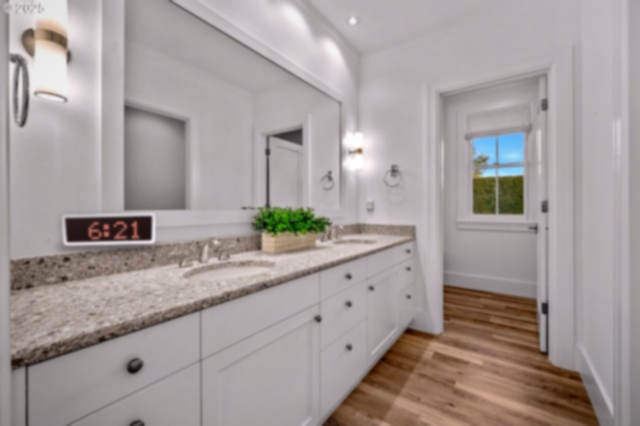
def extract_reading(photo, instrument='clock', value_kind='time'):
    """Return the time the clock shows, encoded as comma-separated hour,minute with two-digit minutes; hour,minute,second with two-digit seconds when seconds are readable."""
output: 6,21
